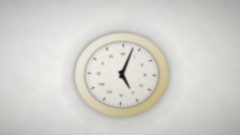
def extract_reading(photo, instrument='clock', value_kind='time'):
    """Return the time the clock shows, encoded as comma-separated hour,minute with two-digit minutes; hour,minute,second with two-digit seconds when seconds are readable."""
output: 5,03
